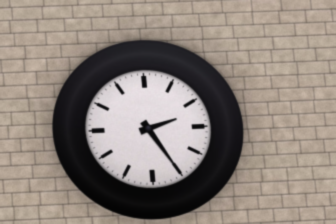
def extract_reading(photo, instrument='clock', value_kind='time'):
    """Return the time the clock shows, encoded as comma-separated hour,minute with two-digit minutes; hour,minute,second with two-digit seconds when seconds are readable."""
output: 2,25
